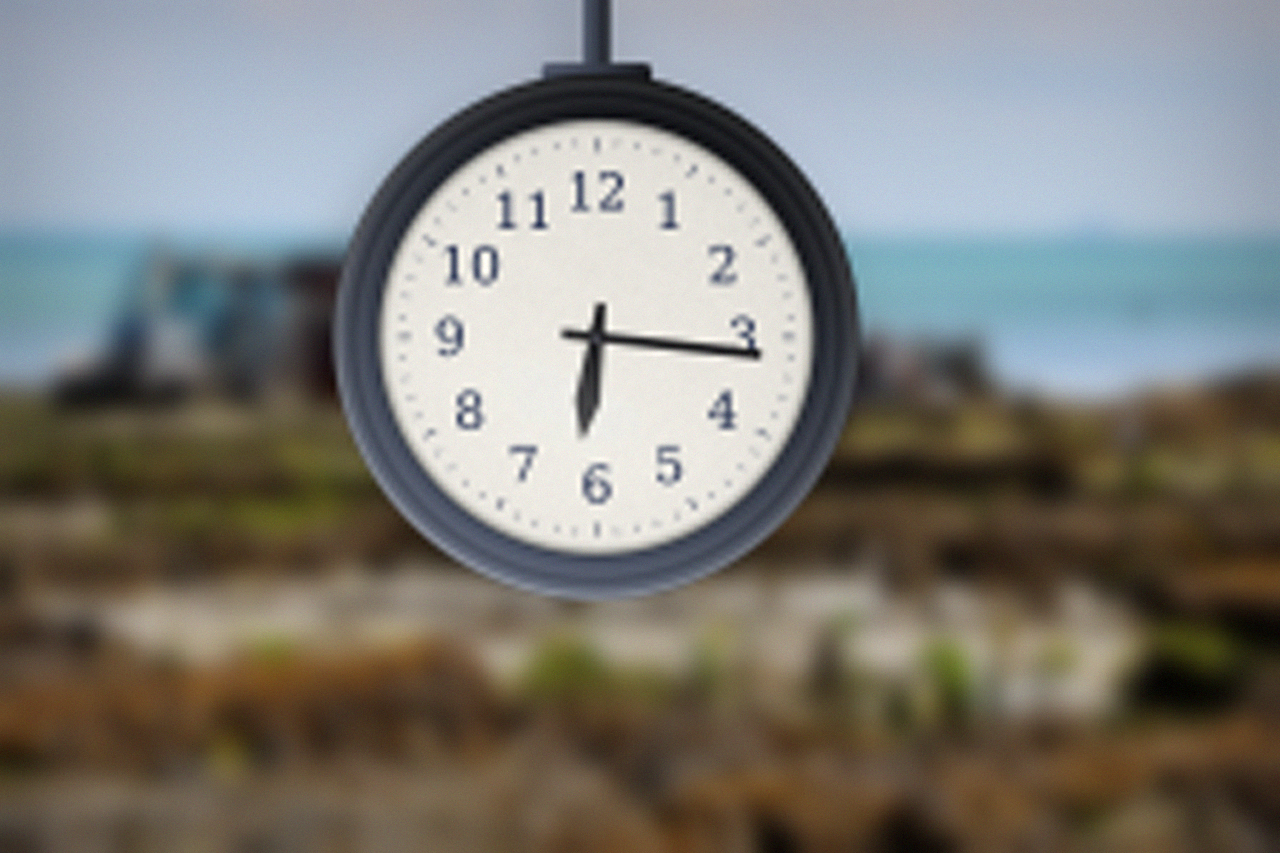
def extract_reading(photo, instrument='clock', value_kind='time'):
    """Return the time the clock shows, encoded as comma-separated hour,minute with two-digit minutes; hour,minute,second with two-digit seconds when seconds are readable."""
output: 6,16
